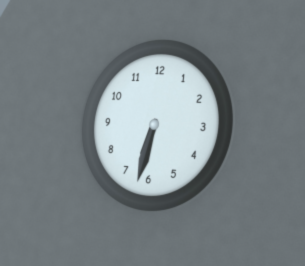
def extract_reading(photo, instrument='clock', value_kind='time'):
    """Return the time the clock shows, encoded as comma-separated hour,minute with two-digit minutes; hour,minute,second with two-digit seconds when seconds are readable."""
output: 6,32
